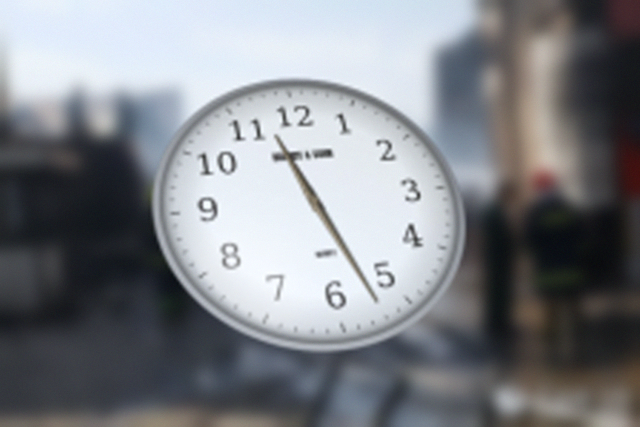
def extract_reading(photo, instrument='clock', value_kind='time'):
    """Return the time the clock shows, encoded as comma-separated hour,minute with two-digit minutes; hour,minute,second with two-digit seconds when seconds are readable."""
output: 11,27
